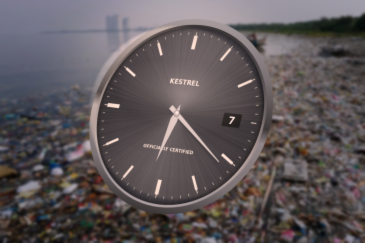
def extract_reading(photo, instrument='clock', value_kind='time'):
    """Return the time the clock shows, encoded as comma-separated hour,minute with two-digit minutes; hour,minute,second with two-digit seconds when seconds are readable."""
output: 6,21
